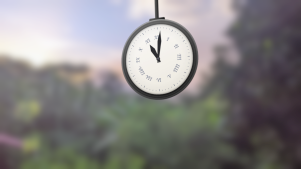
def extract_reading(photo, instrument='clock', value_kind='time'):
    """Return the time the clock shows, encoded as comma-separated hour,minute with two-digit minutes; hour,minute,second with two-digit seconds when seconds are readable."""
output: 11,01
